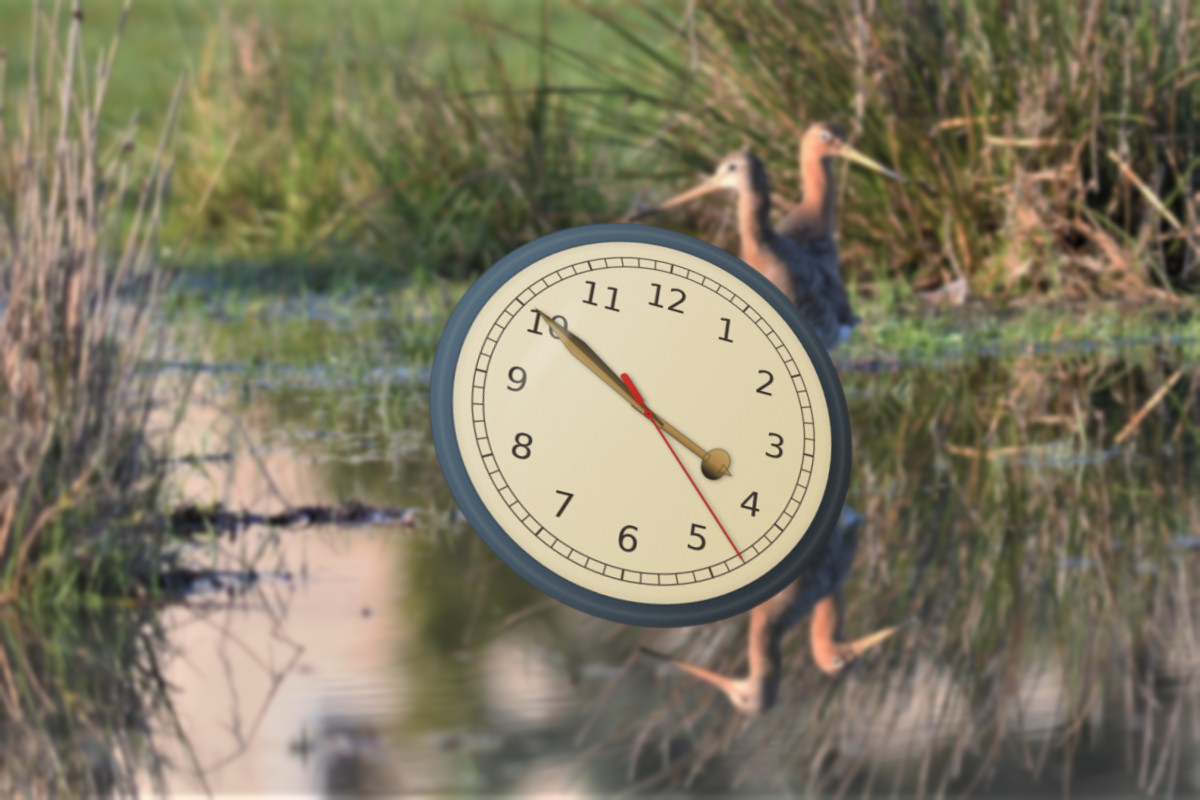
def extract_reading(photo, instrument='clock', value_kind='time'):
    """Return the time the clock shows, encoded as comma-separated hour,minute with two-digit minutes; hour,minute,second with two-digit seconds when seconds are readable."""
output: 3,50,23
